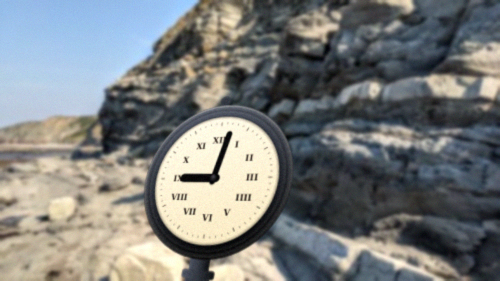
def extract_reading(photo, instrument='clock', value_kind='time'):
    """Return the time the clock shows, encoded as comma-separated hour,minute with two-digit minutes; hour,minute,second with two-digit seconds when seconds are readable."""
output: 9,02
